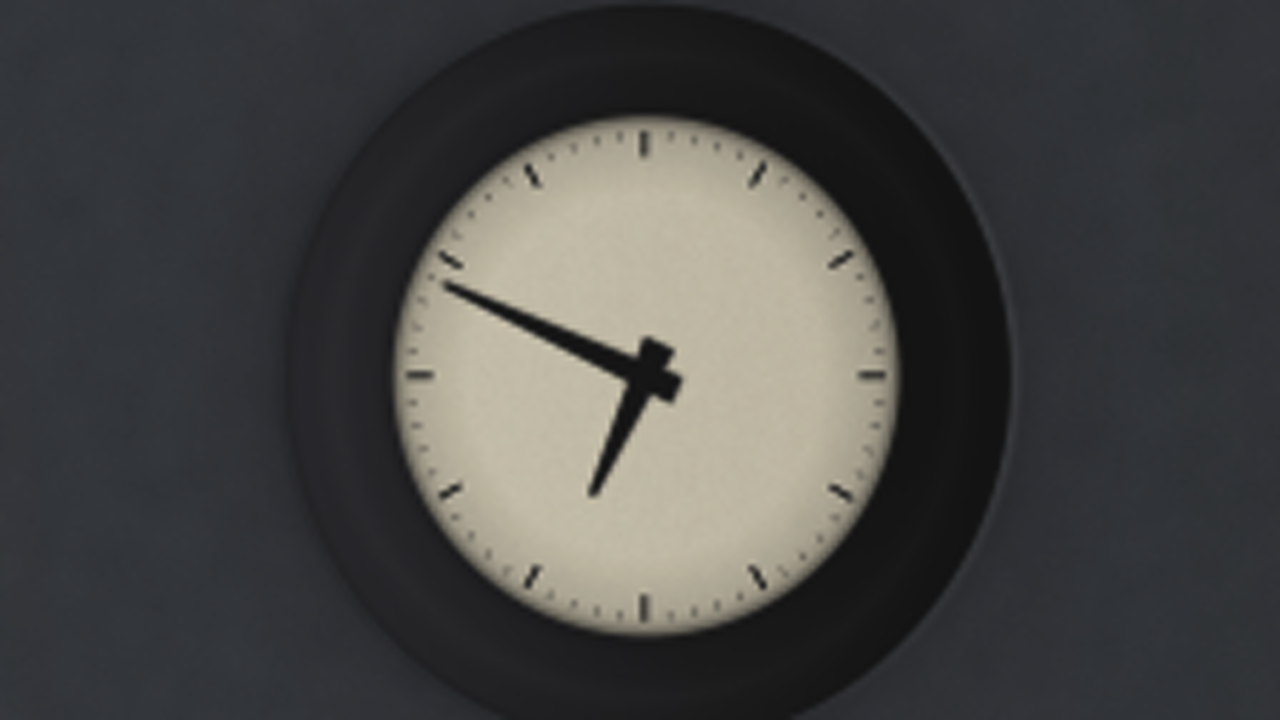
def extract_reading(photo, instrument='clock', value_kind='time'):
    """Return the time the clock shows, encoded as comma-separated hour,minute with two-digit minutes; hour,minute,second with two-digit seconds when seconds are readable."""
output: 6,49
